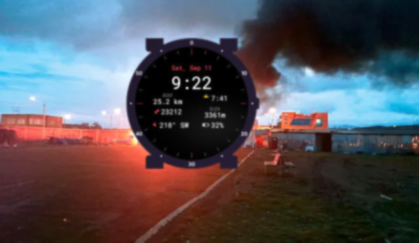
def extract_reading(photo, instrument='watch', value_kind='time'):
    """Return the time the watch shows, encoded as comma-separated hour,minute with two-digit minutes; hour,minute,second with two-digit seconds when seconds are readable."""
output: 9,22
